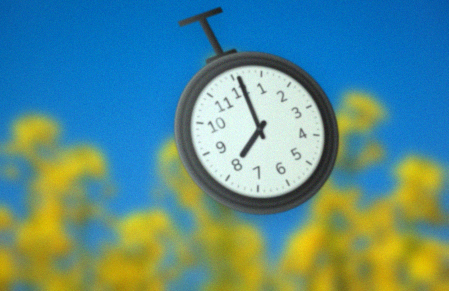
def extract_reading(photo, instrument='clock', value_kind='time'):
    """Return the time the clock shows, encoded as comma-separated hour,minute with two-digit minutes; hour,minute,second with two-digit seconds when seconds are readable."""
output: 8,01
